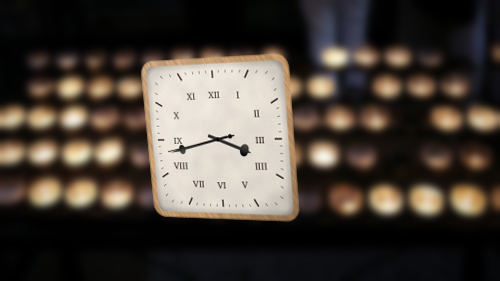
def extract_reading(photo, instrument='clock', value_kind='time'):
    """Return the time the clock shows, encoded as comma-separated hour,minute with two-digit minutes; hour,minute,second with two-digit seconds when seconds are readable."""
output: 3,42,43
